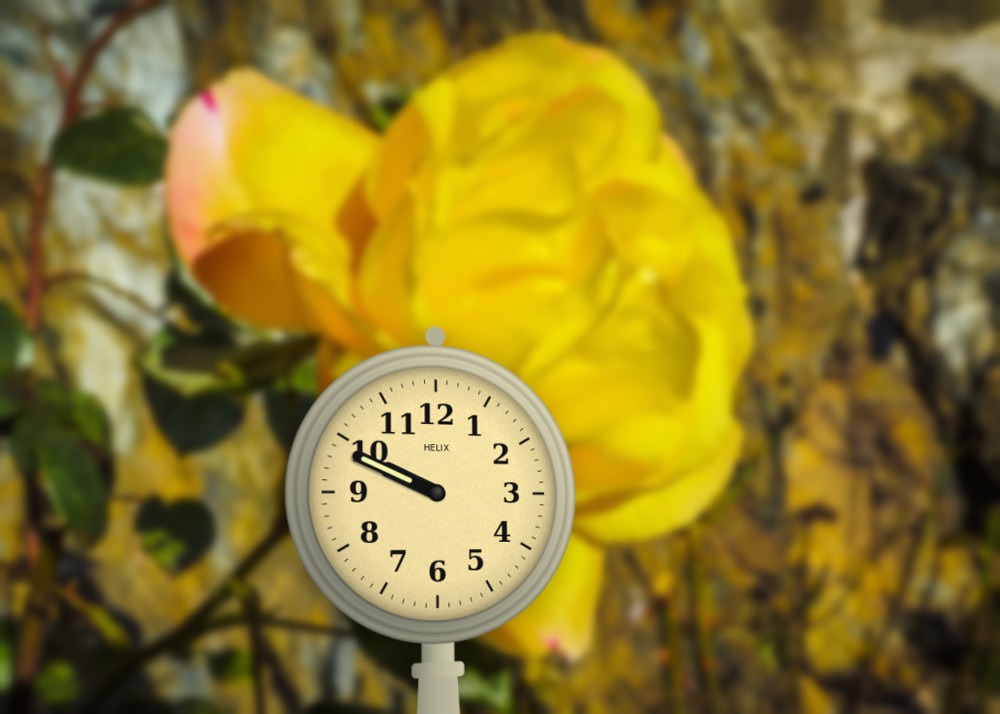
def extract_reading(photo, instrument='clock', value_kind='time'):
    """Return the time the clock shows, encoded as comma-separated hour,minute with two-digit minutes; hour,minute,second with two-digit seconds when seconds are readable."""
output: 9,49
